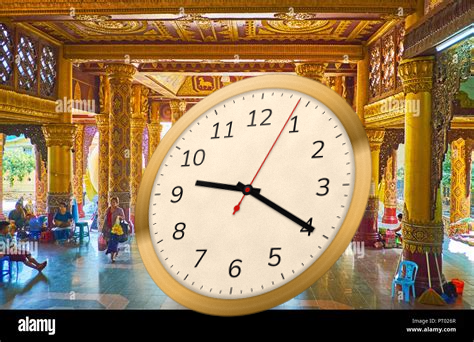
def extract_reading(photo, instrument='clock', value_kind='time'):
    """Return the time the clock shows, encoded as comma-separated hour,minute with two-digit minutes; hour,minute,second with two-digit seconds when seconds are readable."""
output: 9,20,04
